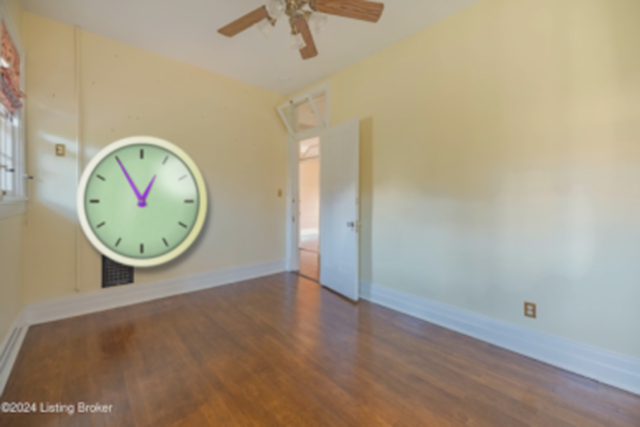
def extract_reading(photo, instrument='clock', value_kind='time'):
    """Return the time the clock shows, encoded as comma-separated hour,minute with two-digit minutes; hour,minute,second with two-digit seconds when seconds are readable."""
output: 12,55
